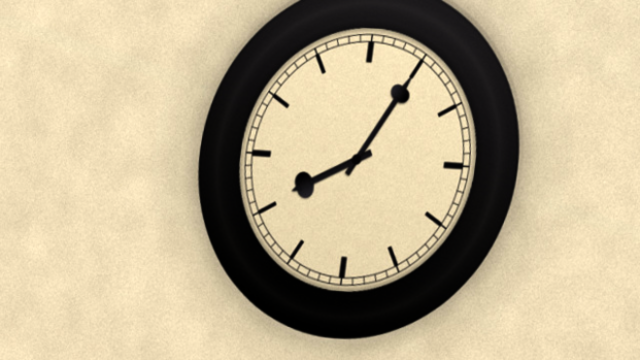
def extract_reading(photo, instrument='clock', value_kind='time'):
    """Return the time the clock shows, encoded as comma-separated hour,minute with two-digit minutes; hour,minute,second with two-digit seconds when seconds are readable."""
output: 8,05
